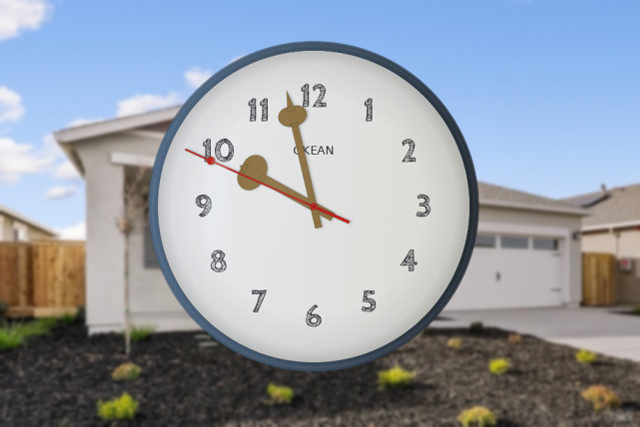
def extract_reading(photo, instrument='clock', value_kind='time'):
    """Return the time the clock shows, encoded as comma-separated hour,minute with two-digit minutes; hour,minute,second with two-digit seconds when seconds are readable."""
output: 9,57,49
